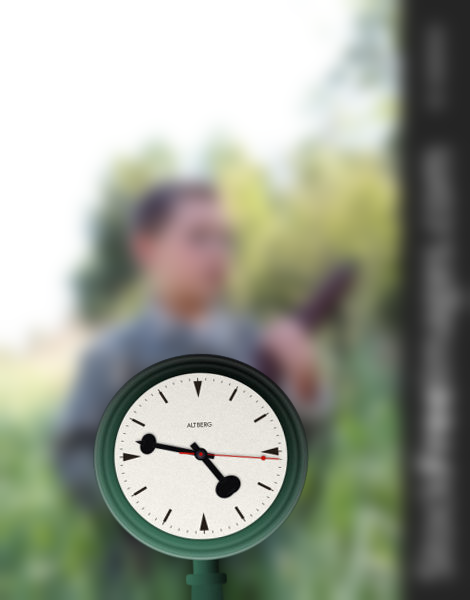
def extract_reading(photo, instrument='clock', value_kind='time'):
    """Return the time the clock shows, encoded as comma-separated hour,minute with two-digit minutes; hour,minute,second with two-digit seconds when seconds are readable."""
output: 4,47,16
